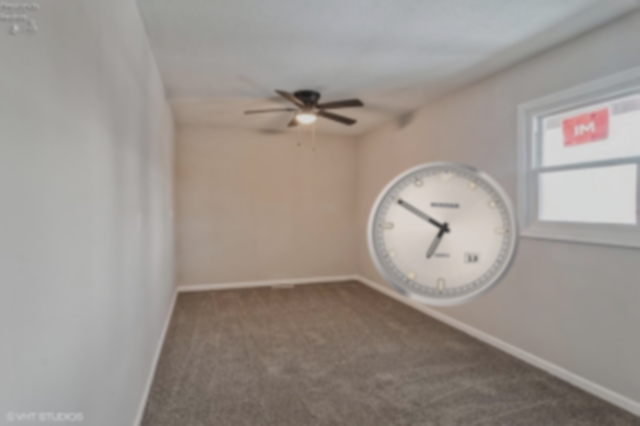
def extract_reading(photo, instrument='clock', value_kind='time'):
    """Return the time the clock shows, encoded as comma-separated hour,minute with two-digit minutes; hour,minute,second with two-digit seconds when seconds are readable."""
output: 6,50
